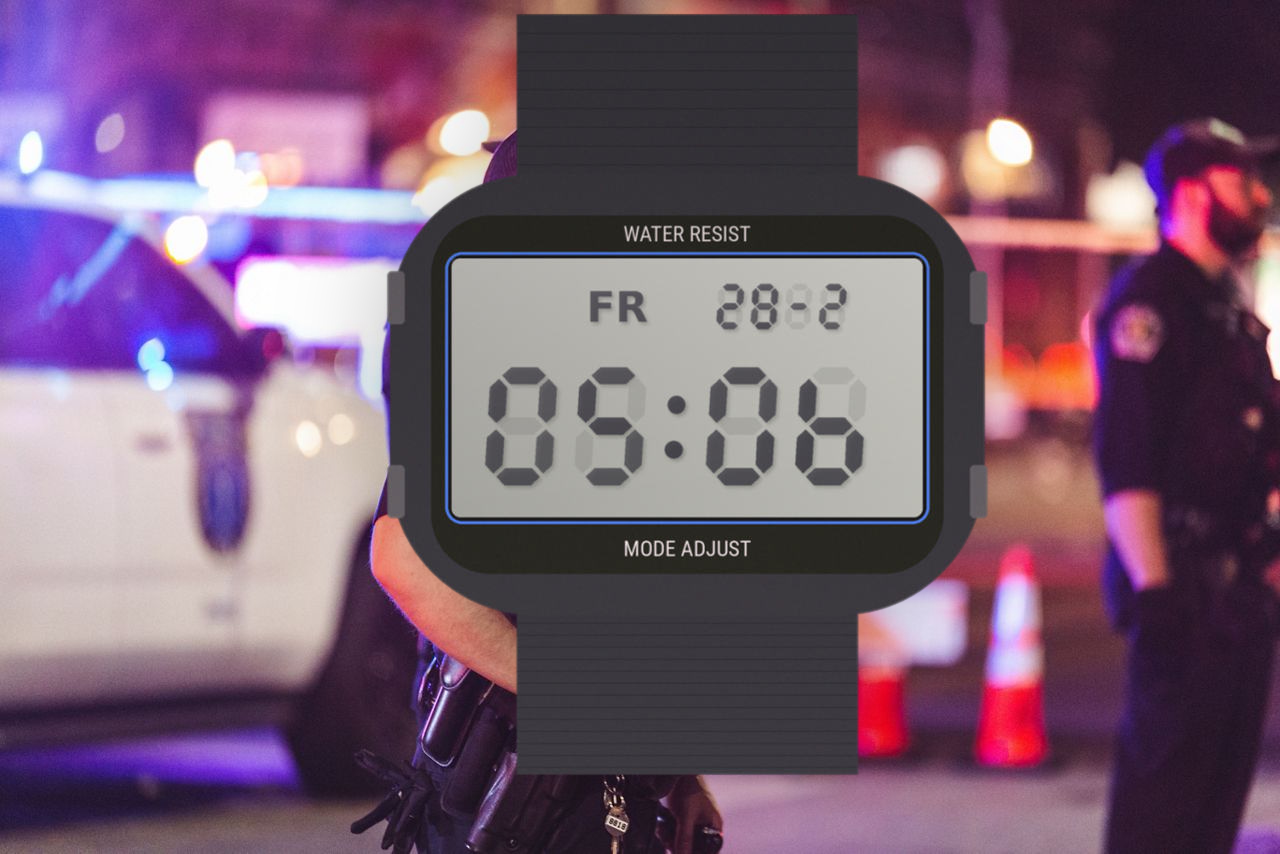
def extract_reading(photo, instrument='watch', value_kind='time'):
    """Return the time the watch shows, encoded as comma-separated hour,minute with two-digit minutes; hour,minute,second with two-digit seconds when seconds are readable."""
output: 5,06
